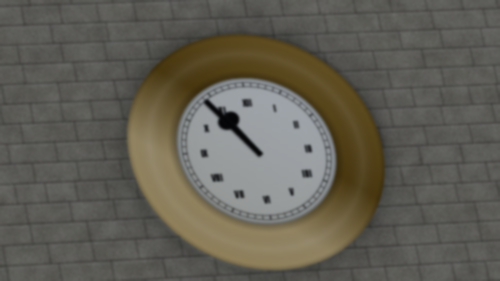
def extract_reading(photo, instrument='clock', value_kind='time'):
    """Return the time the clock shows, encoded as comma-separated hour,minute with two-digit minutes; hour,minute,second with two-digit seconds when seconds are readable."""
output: 10,54
